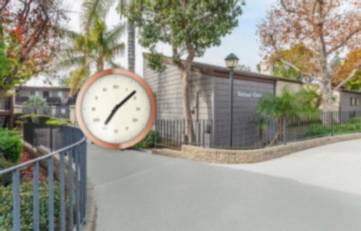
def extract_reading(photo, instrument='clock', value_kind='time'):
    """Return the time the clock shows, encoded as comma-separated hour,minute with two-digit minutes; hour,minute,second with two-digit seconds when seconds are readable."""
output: 7,08
